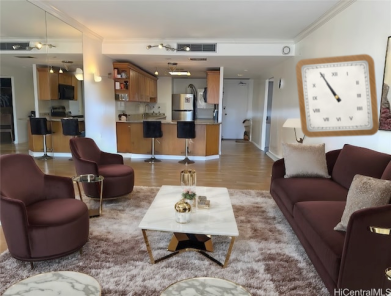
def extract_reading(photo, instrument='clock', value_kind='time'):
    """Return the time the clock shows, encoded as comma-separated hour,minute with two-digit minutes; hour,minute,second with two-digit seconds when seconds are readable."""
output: 10,55
